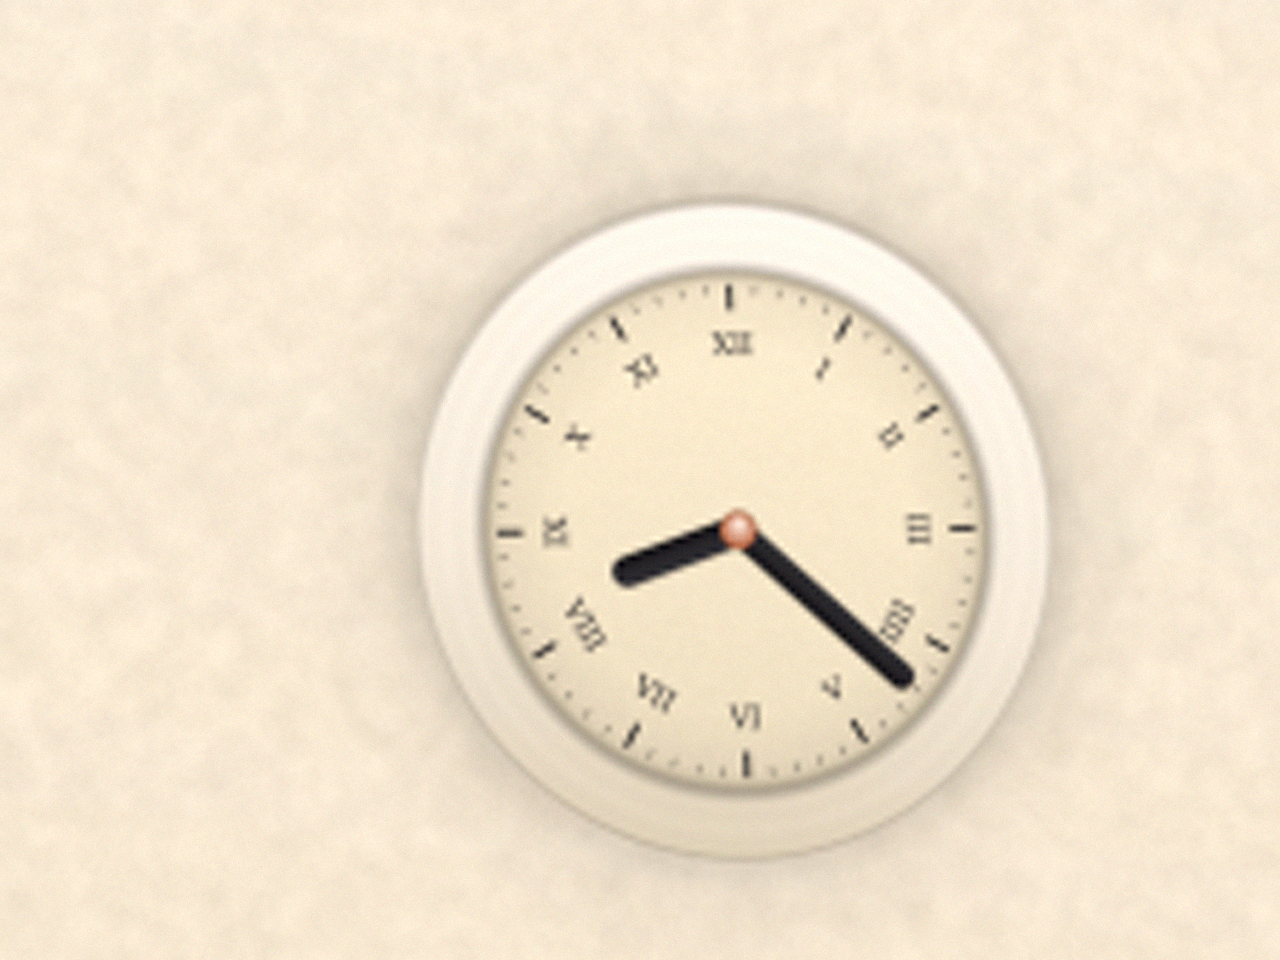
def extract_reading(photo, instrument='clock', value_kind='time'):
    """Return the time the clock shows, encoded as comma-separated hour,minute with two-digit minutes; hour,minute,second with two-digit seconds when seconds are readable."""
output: 8,22
